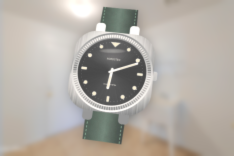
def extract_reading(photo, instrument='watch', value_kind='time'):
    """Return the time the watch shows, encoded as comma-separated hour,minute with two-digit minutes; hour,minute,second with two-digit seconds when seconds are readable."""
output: 6,11
